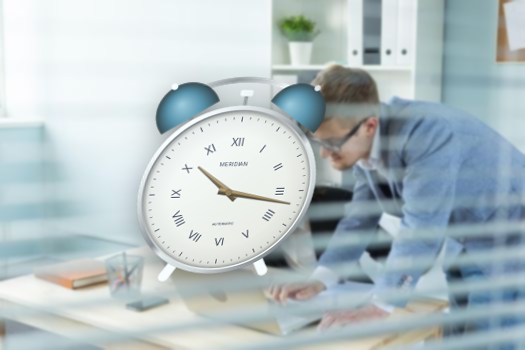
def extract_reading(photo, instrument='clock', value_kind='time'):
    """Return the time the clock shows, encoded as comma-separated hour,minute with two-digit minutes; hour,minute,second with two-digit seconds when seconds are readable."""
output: 10,17
